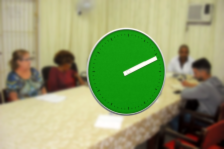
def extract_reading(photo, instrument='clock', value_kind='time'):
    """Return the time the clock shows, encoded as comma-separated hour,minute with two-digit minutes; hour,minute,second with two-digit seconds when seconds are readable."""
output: 2,11
